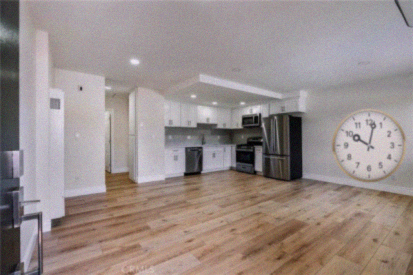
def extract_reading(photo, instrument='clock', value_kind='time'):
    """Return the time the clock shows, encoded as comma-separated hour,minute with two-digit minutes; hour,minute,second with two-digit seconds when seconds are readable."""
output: 10,02
